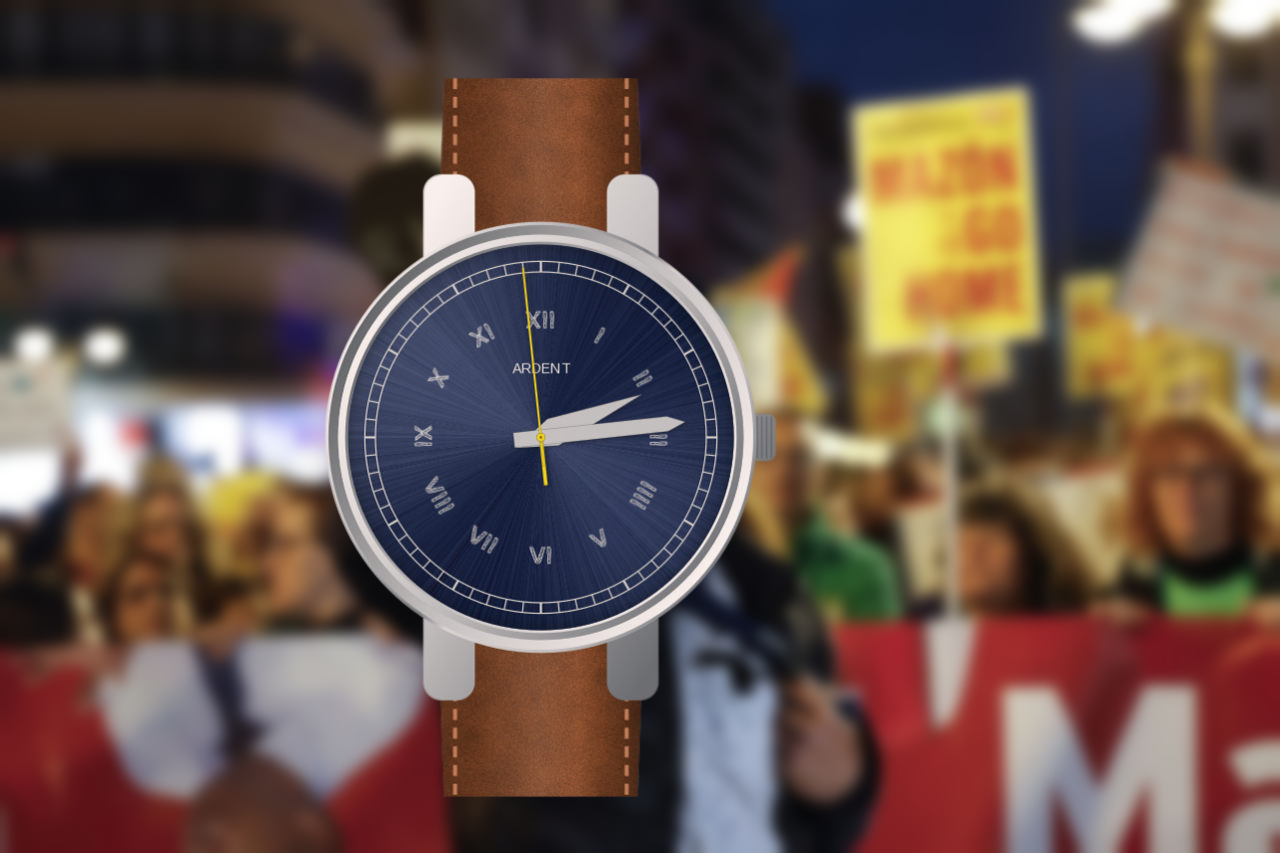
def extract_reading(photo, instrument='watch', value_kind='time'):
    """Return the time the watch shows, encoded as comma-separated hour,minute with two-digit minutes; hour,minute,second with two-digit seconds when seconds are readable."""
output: 2,13,59
